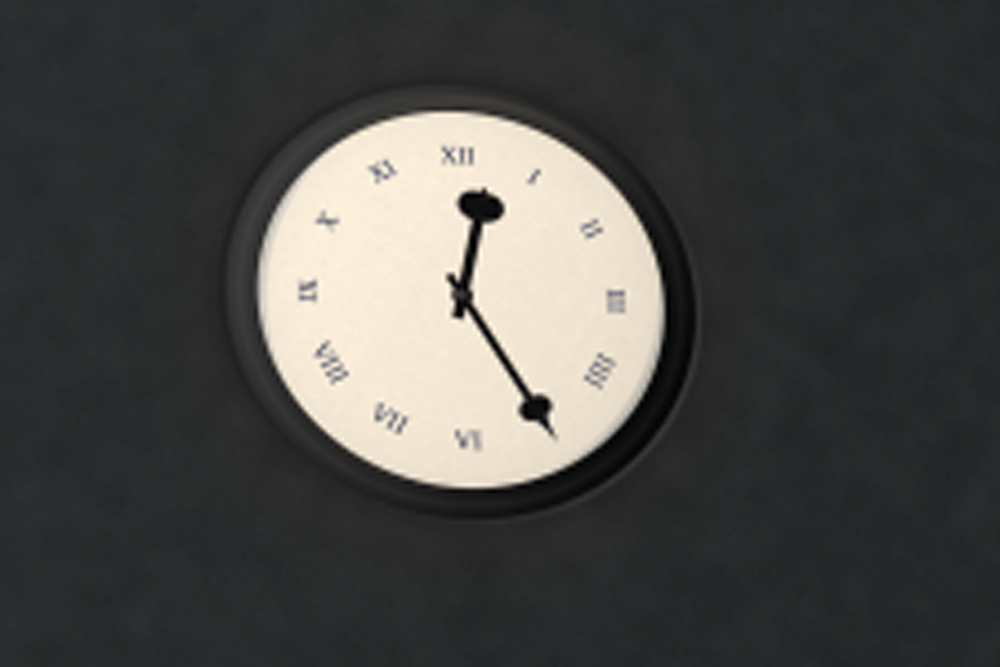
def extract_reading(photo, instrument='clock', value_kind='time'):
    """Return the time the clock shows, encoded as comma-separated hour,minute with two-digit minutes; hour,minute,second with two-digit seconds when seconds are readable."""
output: 12,25
